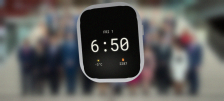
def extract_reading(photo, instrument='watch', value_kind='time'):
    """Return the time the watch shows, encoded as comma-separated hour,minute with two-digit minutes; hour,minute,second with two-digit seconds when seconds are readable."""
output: 6,50
